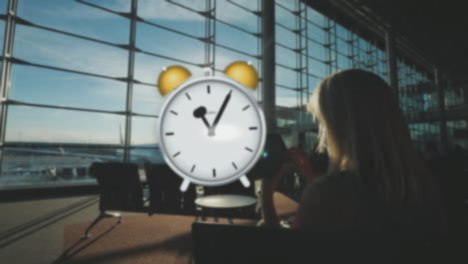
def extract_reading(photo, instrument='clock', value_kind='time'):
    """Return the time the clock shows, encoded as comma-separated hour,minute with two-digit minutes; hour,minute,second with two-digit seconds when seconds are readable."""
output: 11,05
